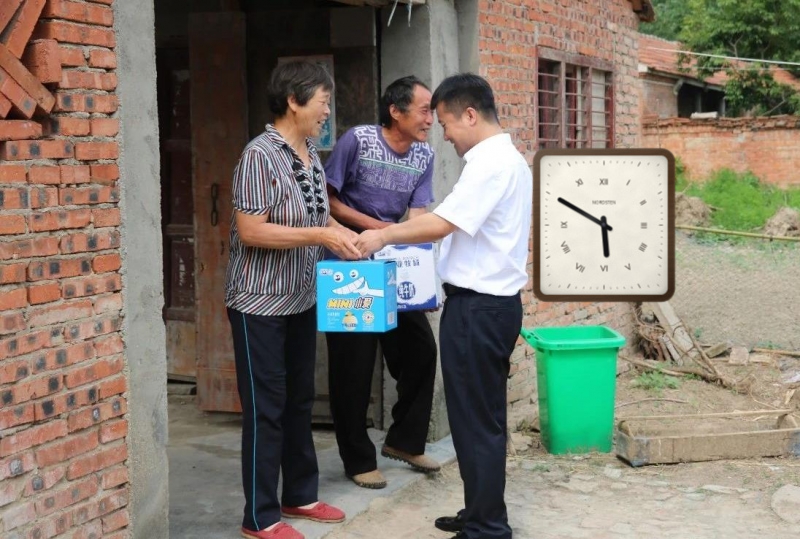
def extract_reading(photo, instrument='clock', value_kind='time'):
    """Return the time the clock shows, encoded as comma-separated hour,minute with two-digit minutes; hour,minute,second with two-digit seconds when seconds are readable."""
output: 5,50
